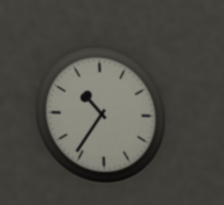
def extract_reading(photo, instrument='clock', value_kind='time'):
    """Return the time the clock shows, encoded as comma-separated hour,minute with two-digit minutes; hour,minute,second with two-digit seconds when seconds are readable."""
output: 10,36
